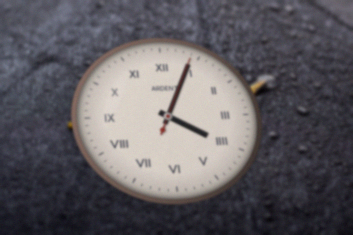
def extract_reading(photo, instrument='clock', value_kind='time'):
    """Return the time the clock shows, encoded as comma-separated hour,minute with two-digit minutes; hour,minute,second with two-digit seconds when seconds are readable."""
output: 4,04,04
